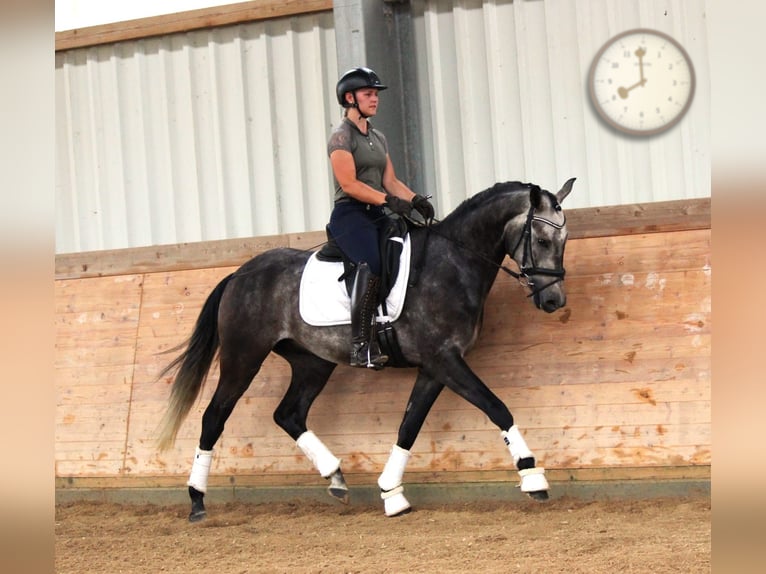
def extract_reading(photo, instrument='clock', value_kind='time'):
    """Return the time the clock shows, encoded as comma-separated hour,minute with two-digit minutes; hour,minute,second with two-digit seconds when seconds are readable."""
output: 7,59
